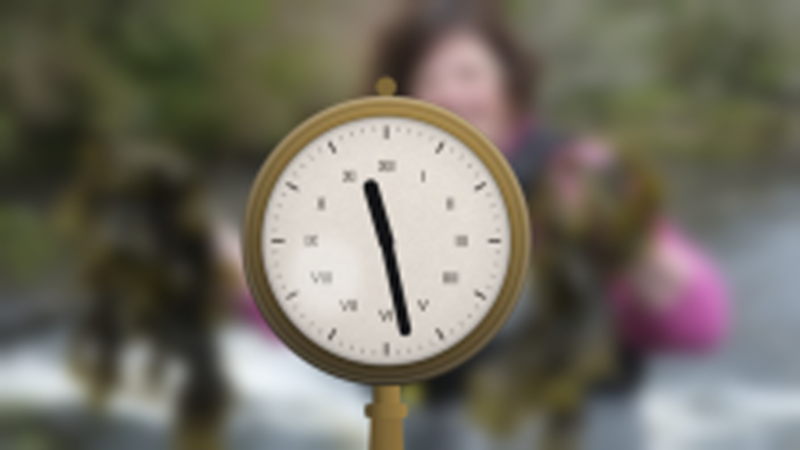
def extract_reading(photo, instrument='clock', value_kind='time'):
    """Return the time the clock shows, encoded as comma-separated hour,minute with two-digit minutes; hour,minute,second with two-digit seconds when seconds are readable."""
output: 11,28
